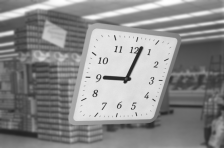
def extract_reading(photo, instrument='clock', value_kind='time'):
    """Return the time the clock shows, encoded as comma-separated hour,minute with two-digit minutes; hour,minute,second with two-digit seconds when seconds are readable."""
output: 9,02
